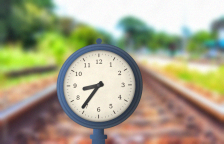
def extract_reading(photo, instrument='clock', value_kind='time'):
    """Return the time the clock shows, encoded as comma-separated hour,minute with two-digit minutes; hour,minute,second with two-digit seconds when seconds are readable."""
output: 8,36
